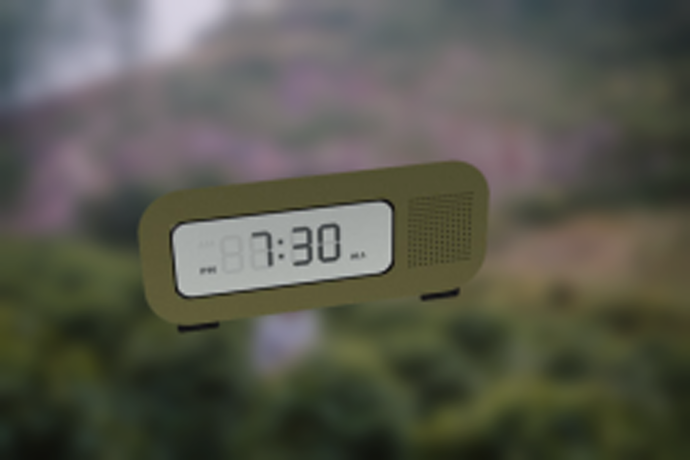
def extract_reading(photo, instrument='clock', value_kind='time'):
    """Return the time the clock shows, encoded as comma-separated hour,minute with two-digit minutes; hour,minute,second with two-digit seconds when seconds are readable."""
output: 7,30
